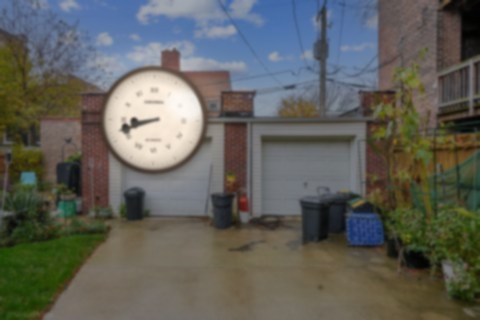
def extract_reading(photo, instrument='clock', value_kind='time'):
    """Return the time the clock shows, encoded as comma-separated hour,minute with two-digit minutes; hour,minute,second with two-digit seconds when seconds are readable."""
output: 8,42
